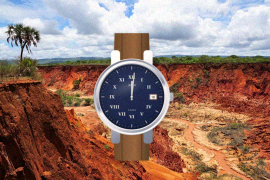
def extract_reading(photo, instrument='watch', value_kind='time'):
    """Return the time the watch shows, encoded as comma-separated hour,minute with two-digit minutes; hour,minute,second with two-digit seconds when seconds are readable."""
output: 12,01
